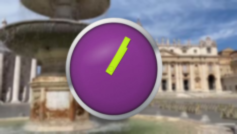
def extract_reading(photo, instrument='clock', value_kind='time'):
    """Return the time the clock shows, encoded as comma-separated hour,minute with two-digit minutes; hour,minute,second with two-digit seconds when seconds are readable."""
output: 1,05
